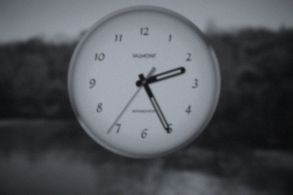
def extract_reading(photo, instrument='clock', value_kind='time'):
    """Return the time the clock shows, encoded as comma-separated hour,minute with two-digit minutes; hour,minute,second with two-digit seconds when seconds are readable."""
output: 2,25,36
